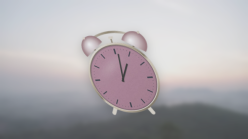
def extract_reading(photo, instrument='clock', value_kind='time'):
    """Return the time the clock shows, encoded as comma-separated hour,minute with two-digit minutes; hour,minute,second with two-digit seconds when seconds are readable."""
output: 1,01
